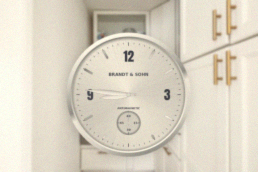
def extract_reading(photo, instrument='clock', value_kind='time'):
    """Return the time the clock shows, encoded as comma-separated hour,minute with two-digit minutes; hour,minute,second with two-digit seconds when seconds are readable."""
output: 8,46
